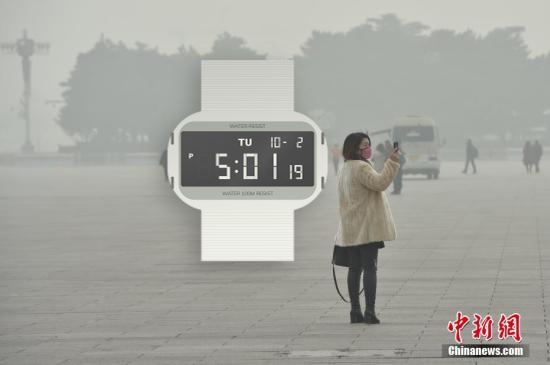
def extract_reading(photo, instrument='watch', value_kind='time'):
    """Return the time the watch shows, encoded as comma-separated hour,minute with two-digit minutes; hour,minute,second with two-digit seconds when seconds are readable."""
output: 5,01,19
